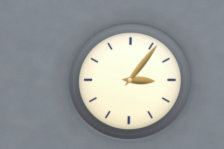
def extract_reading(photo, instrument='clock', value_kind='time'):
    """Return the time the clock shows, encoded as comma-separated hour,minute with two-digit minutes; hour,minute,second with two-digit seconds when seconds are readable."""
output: 3,06
